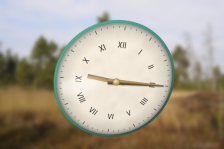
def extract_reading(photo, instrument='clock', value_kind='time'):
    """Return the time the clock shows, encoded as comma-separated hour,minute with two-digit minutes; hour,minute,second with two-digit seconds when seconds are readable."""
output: 9,15
